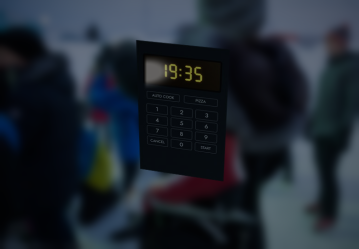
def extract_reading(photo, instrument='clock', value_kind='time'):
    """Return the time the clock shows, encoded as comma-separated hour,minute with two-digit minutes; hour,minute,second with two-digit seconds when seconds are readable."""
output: 19,35
